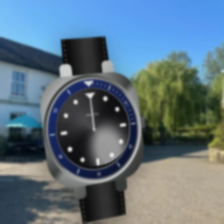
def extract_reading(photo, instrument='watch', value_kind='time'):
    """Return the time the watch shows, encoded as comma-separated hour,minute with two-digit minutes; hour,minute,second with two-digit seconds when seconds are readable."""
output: 12,00
